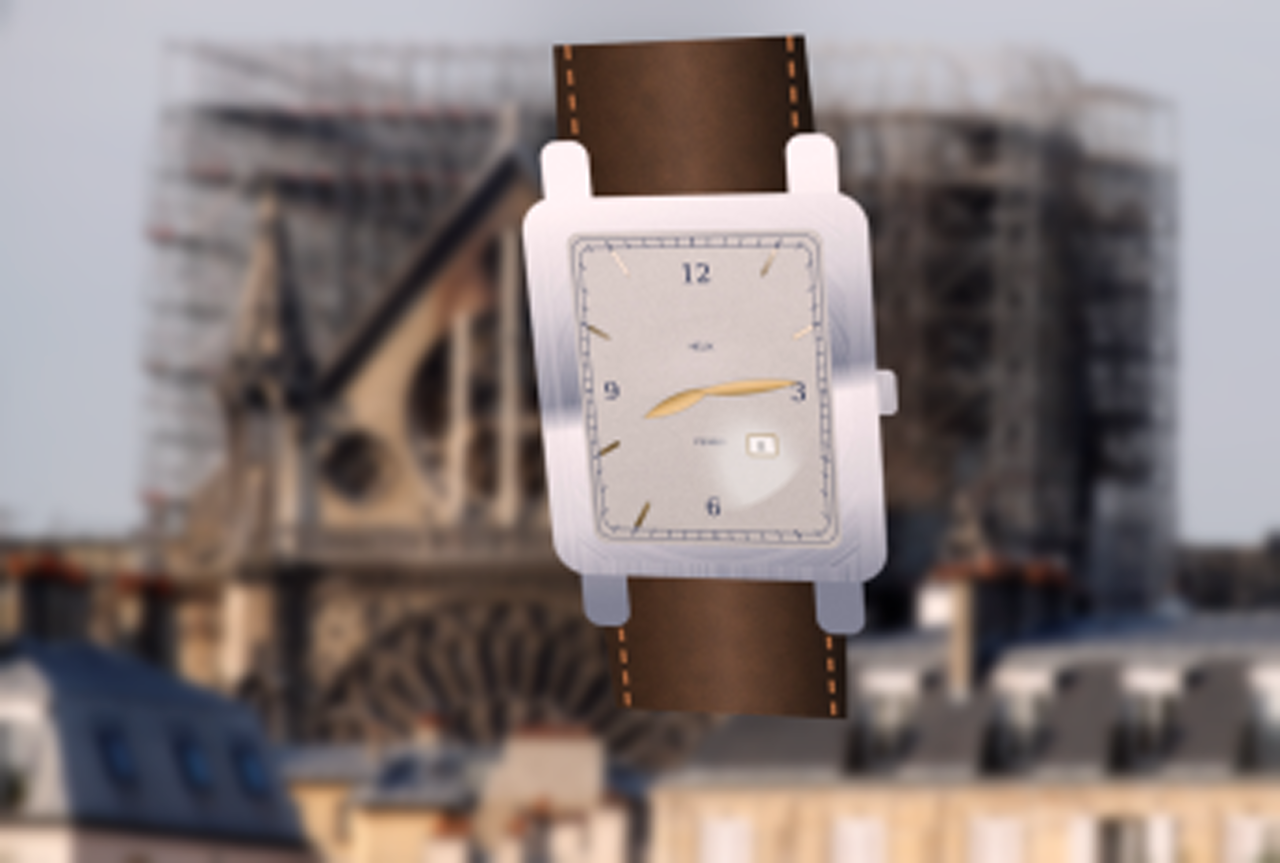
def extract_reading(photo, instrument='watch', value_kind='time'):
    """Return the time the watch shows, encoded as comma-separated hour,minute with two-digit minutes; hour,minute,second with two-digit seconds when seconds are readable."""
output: 8,14
